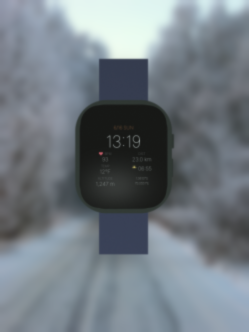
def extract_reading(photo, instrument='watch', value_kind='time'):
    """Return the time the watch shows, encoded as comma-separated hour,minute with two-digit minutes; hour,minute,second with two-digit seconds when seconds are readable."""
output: 13,19
